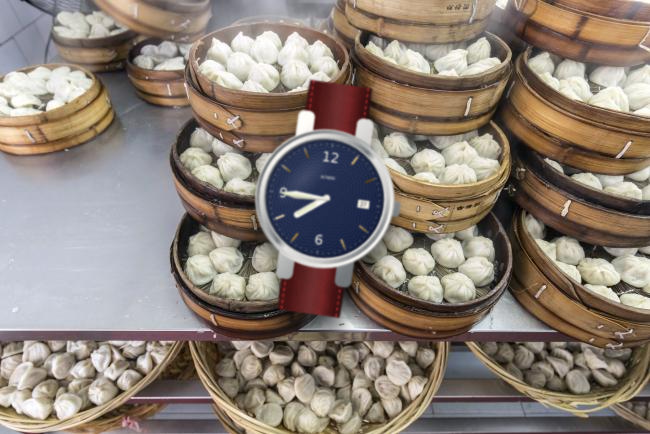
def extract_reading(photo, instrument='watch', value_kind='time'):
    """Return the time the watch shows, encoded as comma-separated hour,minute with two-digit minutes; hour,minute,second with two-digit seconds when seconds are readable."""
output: 7,45
